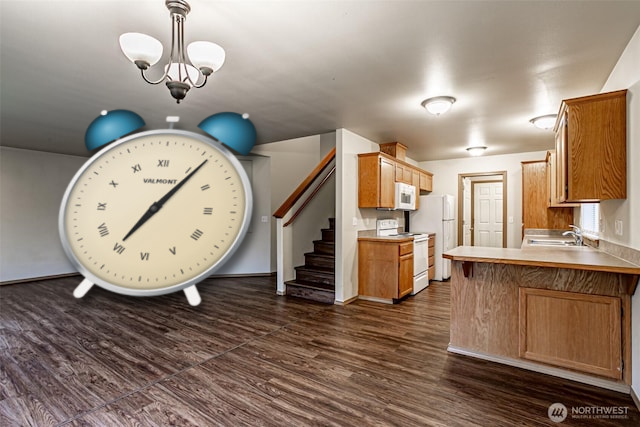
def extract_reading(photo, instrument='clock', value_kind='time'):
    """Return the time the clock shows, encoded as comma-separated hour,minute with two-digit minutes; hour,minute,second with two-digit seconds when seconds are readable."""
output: 7,06
